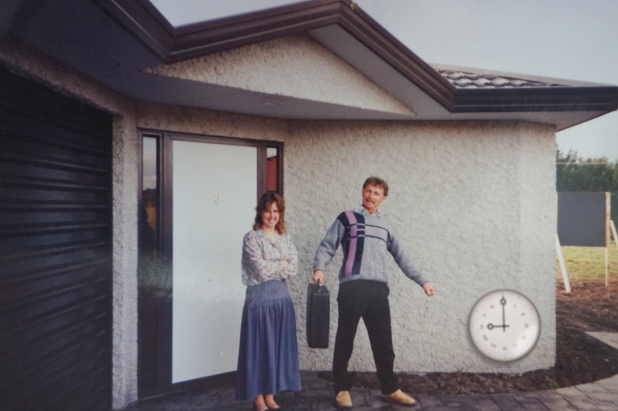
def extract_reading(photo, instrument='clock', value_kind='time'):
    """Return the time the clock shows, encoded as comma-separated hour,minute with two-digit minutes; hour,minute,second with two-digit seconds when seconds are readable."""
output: 9,00
